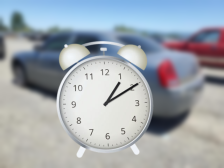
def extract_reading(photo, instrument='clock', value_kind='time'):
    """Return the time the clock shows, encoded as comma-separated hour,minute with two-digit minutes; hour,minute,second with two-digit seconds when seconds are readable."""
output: 1,10
